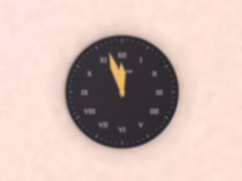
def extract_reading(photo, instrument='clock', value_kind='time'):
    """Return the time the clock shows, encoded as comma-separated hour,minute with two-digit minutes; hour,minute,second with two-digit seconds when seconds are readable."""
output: 11,57
